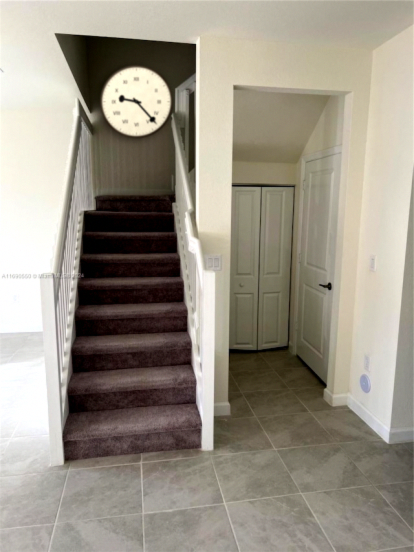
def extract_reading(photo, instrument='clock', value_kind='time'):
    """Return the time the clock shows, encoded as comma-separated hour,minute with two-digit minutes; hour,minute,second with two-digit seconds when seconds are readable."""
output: 9,23
